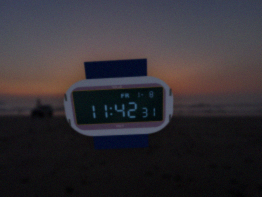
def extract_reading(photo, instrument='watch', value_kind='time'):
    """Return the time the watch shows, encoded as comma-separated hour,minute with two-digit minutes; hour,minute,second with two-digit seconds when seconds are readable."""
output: 11,42,31
